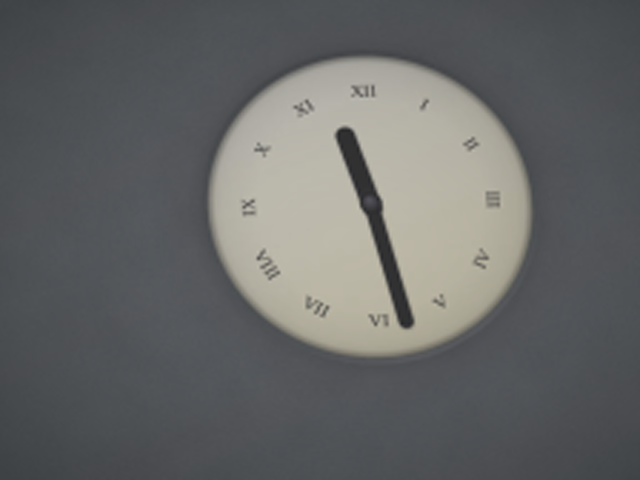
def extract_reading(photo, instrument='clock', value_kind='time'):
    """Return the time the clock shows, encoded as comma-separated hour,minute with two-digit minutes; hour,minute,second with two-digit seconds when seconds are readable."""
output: 11,28
